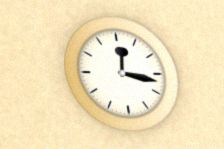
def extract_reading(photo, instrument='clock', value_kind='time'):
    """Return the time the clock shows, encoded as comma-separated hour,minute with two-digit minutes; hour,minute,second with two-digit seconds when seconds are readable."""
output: 12,17
